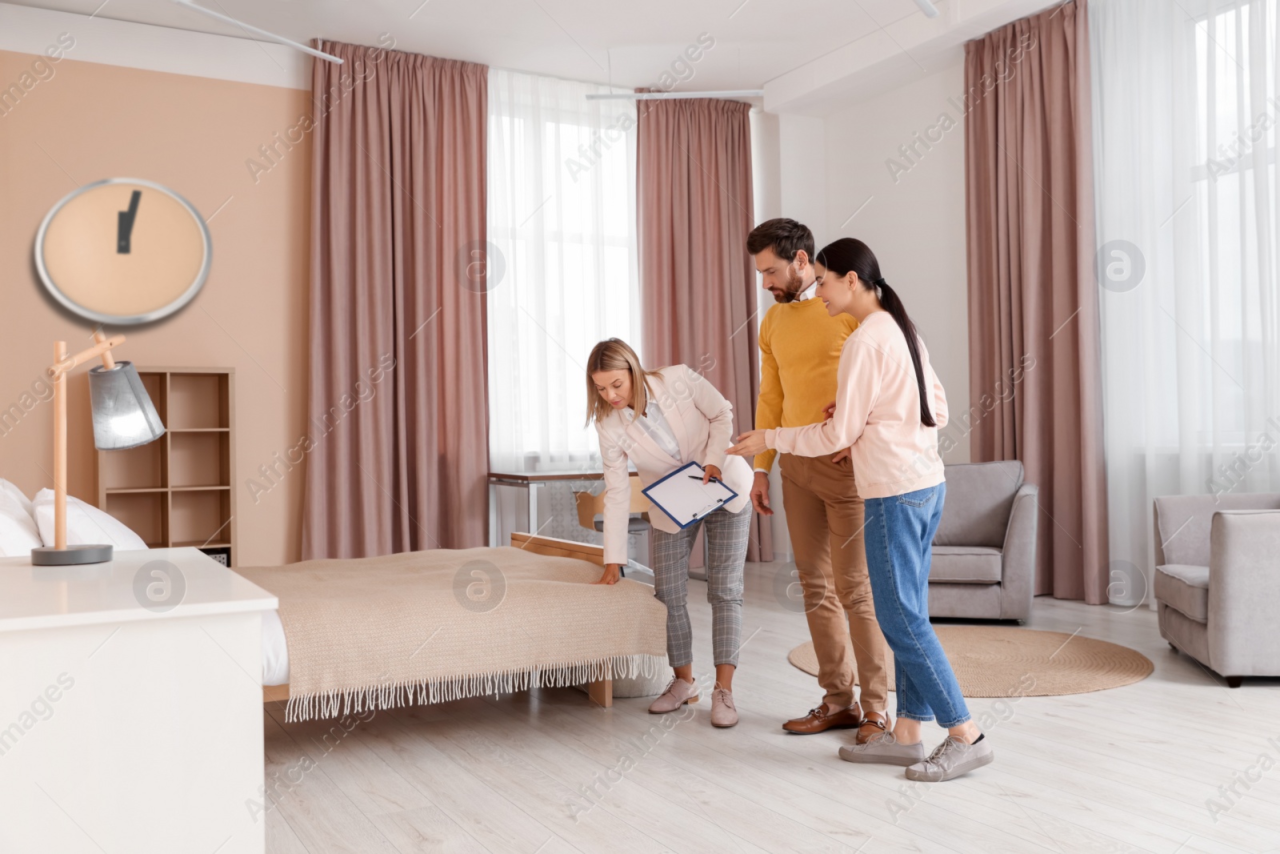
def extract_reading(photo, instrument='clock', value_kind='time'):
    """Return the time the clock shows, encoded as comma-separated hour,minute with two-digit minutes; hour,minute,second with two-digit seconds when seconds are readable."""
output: 12,02
